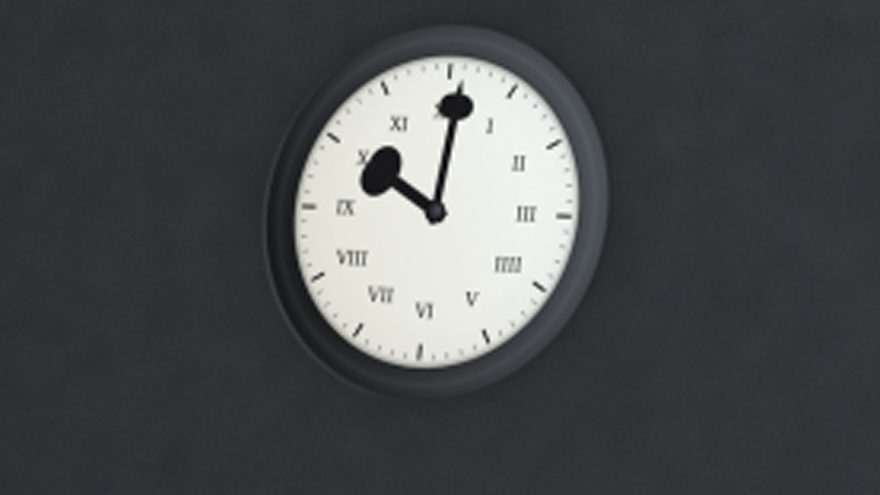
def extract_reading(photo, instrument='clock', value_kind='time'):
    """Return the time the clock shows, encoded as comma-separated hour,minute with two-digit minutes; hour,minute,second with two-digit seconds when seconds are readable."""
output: 10,01
